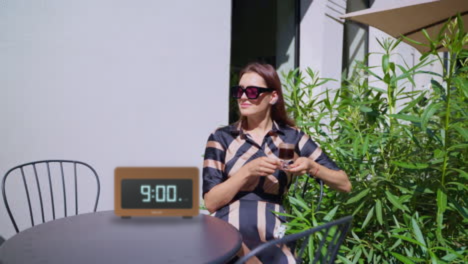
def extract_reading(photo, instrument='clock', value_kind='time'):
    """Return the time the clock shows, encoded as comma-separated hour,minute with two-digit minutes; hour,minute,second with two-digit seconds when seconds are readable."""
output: 9,00
